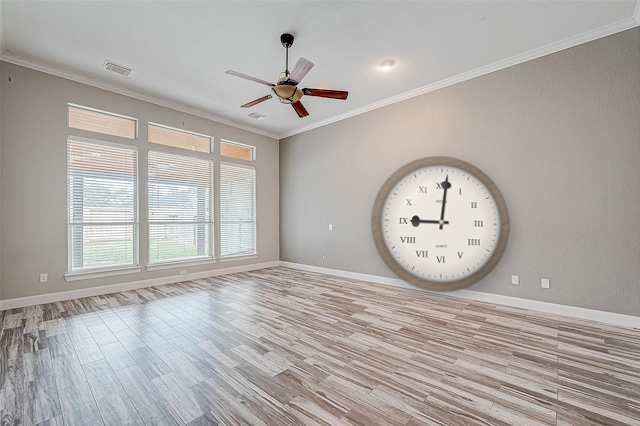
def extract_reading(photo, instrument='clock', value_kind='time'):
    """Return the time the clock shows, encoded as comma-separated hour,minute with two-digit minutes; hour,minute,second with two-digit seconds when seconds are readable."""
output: 9,01
